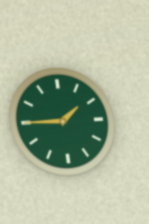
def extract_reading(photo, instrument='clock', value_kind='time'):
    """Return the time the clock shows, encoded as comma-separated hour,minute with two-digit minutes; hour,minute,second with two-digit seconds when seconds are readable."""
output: 1,45
